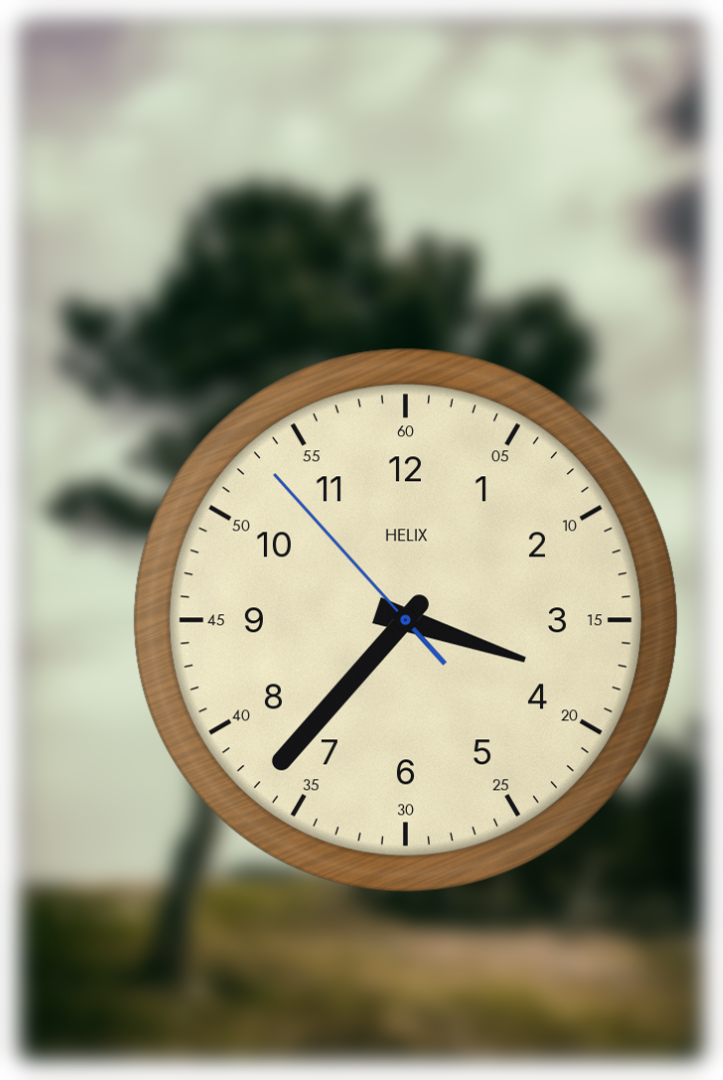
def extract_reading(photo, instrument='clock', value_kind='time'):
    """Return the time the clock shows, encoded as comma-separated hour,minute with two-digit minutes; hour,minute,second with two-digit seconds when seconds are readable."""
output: 3,36,53
